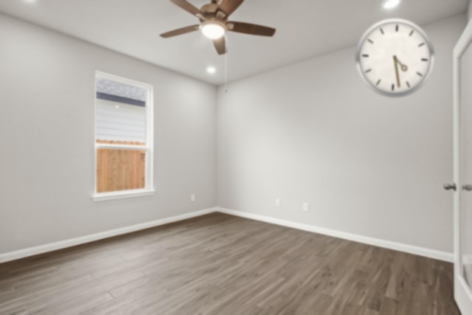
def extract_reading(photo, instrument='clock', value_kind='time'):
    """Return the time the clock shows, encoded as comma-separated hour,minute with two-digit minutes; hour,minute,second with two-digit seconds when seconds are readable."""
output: 4,28
